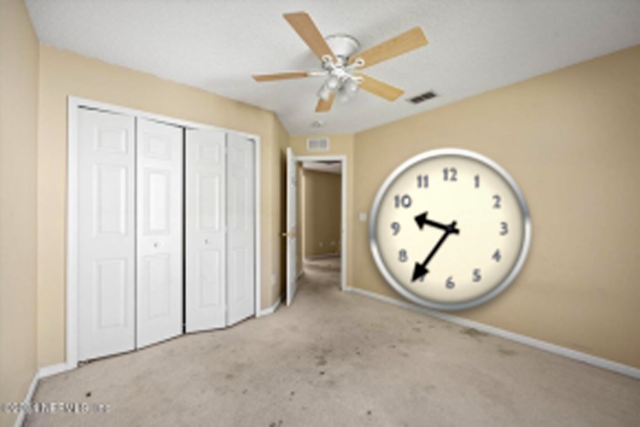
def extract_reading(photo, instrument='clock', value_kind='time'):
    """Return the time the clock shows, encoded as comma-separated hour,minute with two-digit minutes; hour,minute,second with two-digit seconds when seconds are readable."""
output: 9,36
